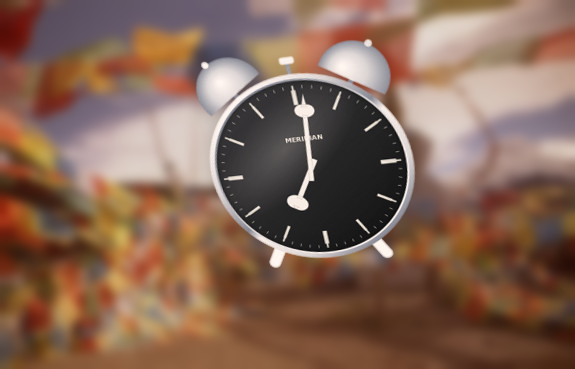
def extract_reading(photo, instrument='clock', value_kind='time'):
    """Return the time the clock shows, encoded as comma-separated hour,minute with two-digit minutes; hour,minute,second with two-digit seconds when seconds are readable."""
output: 7,01
